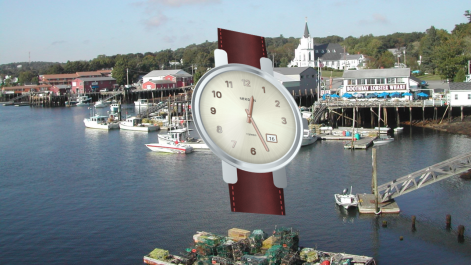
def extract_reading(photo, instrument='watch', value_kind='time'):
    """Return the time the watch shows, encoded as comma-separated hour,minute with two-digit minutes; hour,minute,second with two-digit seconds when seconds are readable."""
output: 12,26
